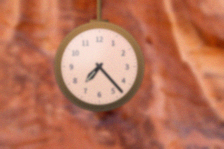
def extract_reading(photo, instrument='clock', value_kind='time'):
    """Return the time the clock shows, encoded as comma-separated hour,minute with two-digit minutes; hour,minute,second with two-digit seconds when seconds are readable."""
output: 7,23
